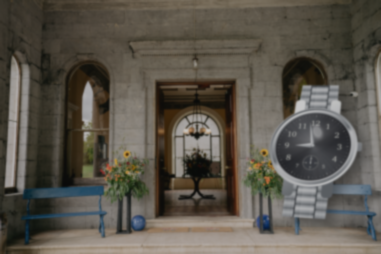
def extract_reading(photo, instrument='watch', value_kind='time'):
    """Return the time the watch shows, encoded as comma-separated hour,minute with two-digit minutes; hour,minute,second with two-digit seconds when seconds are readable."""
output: 8,58
